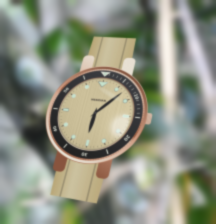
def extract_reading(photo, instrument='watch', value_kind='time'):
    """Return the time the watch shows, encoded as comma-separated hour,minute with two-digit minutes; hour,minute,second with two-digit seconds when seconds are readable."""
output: 6,07
